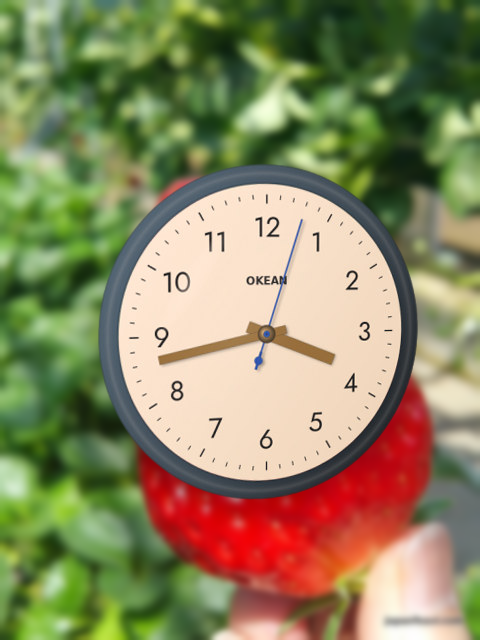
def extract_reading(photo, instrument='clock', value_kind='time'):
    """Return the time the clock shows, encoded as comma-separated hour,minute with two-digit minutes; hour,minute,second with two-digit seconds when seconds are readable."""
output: 3,43,03
